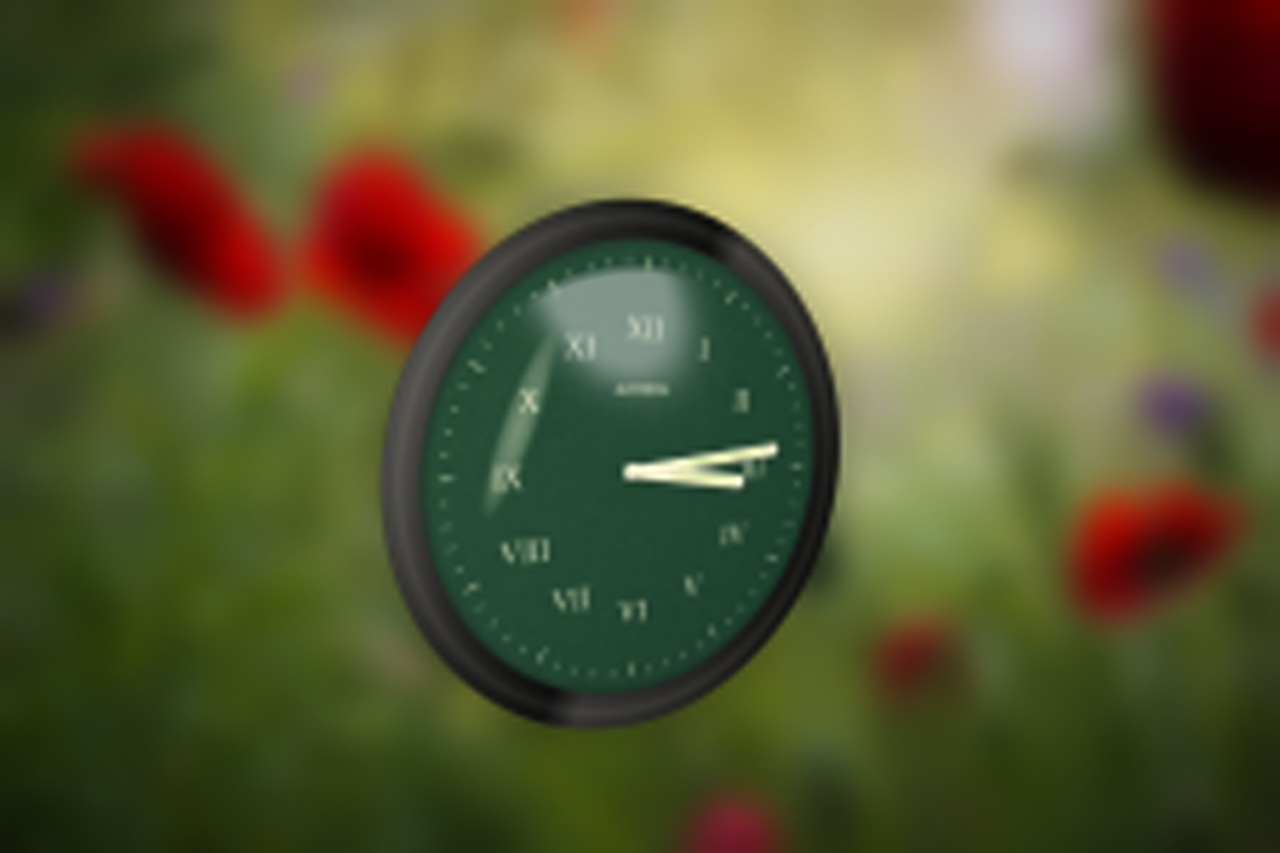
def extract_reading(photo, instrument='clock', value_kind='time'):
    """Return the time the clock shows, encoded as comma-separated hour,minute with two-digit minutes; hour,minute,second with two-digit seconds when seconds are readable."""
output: 3,14
